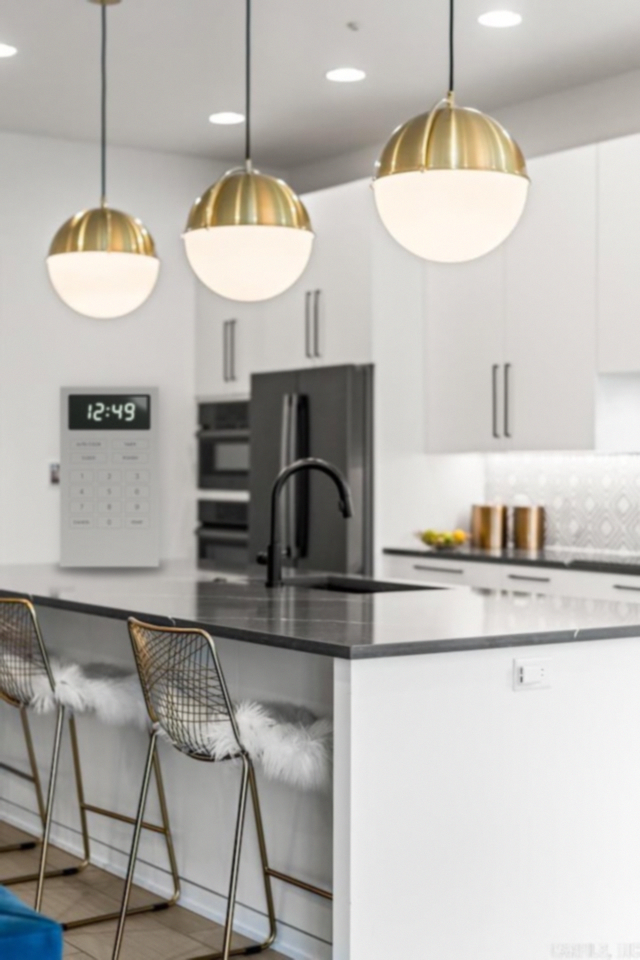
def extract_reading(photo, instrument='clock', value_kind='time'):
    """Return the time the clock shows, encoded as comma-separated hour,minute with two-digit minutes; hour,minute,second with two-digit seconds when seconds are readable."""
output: 12,49
